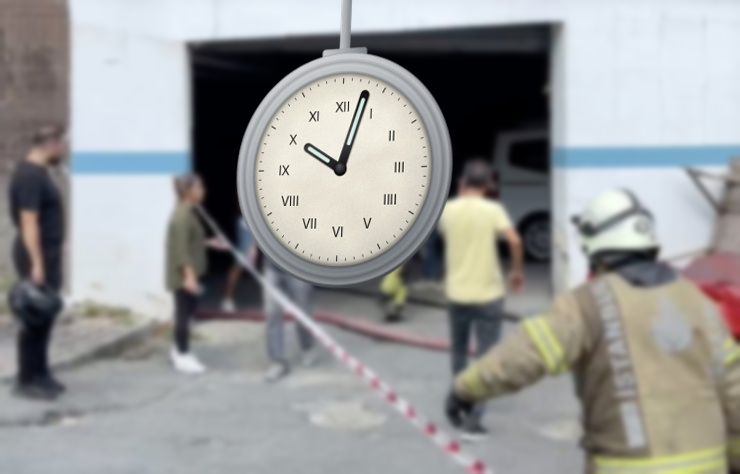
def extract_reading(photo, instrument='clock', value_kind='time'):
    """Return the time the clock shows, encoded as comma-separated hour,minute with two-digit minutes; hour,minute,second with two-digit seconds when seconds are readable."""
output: 10,03
